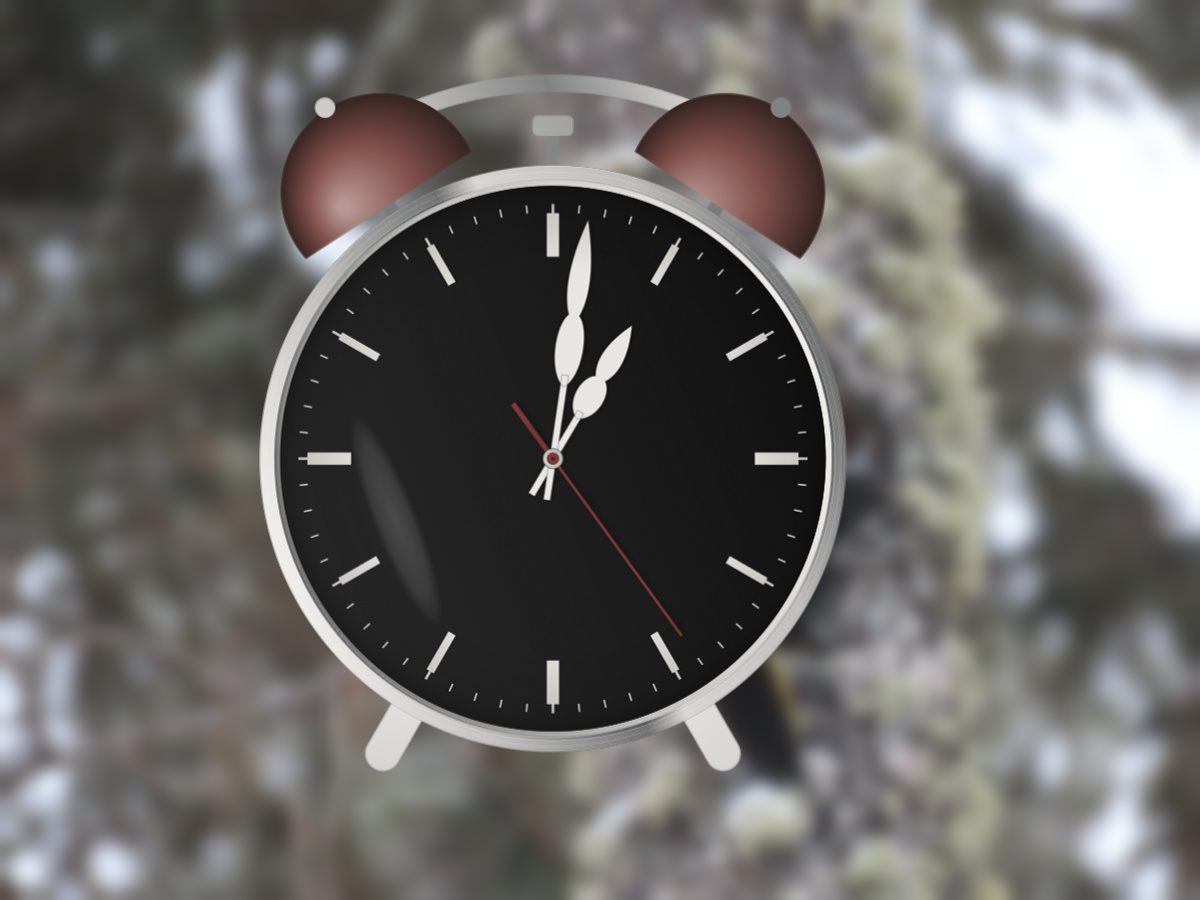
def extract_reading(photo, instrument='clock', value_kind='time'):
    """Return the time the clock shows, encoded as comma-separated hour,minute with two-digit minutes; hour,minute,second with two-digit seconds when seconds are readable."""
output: 1,01,24
